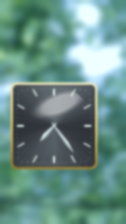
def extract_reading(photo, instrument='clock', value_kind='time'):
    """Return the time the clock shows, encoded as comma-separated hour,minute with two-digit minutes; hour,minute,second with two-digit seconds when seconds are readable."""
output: 7,24
